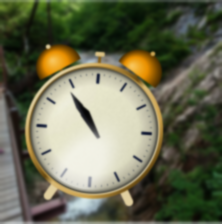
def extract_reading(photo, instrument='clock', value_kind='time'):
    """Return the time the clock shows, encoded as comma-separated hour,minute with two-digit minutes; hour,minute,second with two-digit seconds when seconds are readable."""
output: 10,54
